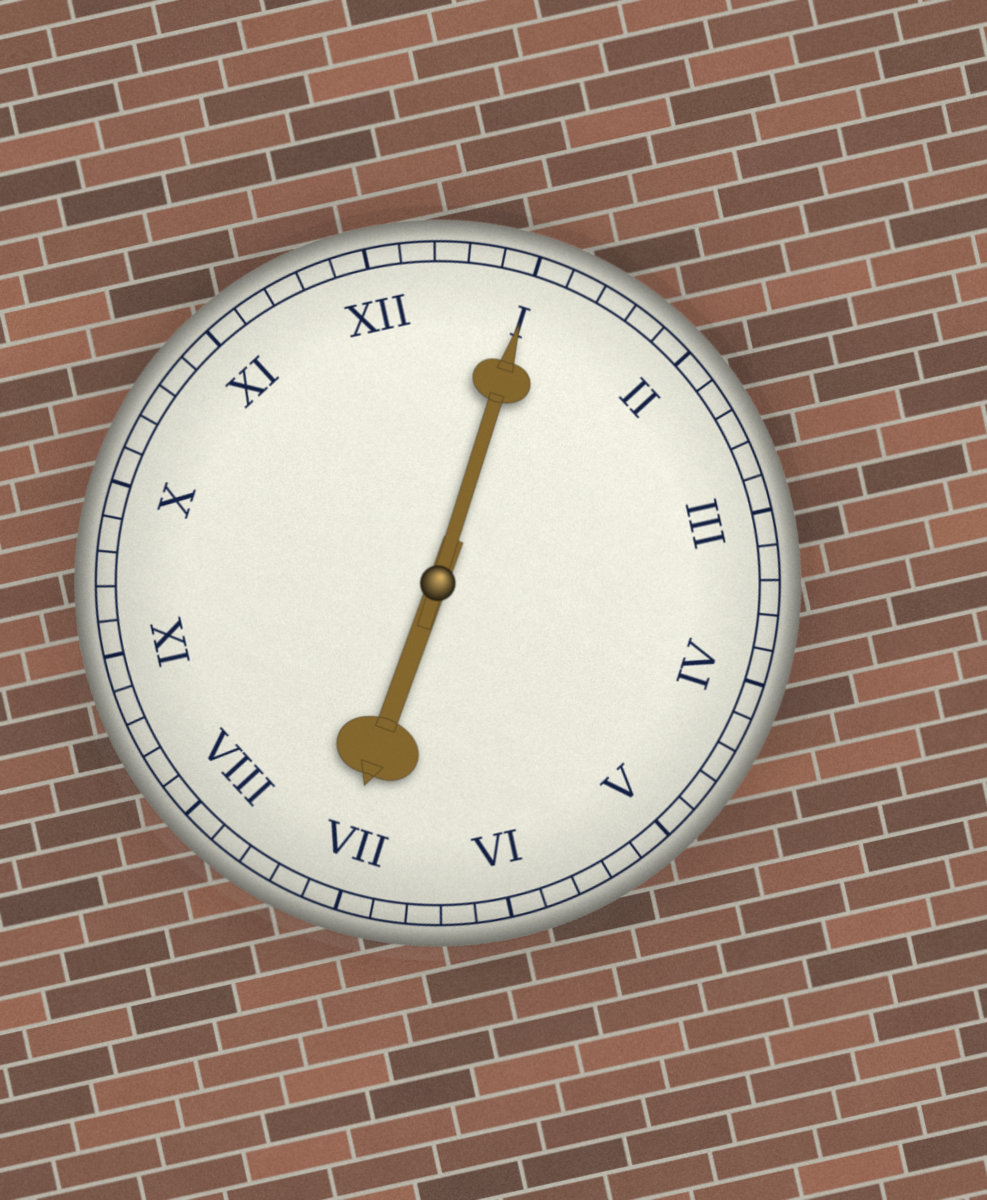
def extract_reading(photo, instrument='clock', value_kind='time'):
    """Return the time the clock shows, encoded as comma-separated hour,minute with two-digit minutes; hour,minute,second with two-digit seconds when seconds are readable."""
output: 7,05
